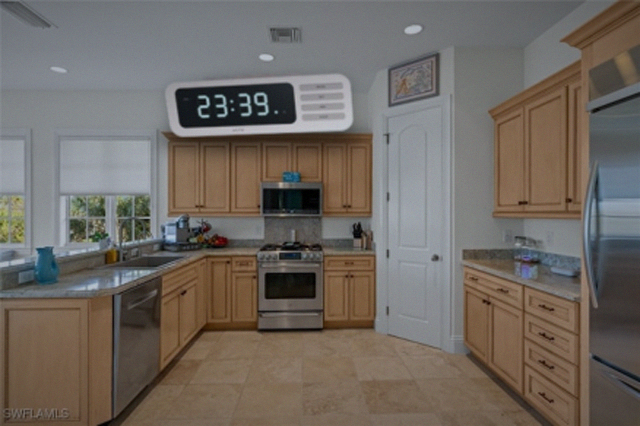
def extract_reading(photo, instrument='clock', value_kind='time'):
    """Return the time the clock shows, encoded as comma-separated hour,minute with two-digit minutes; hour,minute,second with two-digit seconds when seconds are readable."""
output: 23,39
